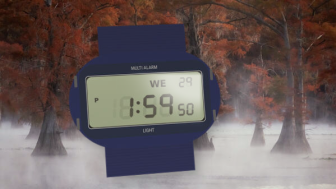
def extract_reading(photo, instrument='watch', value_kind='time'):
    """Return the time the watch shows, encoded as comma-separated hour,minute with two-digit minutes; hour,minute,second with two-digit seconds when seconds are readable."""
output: 1,59,50
